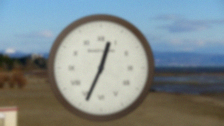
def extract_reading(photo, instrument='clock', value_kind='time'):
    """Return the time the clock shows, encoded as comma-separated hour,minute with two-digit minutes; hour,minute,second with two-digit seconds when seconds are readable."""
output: 12,34
